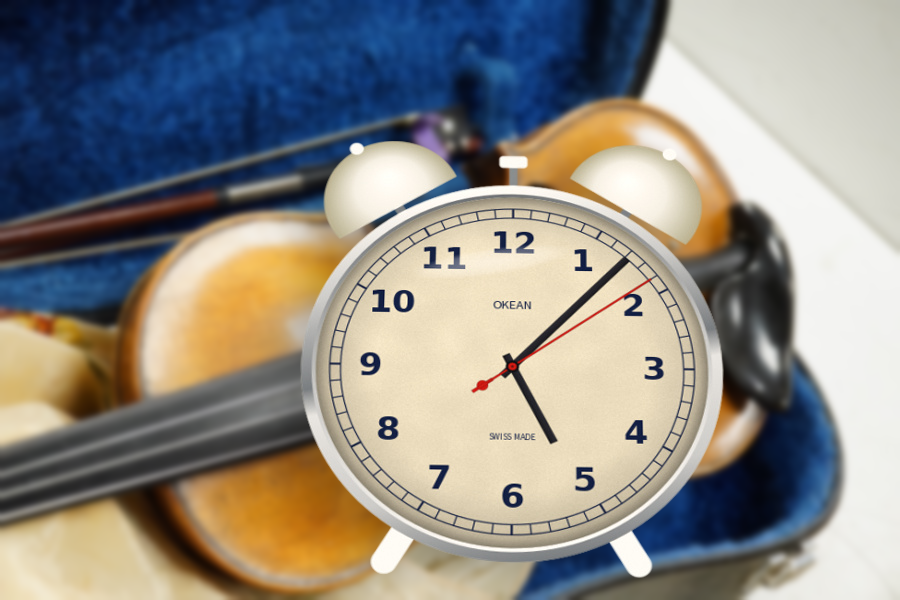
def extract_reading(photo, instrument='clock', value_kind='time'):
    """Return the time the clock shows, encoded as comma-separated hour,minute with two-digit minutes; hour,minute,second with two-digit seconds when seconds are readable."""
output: 5,07,09
